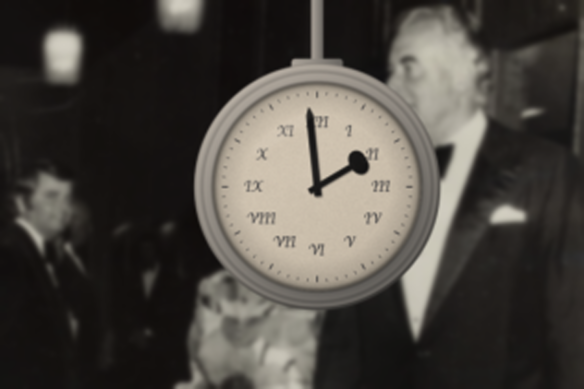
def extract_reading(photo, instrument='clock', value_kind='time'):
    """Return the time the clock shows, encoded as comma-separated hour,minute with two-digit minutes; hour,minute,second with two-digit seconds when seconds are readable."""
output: 1,59
